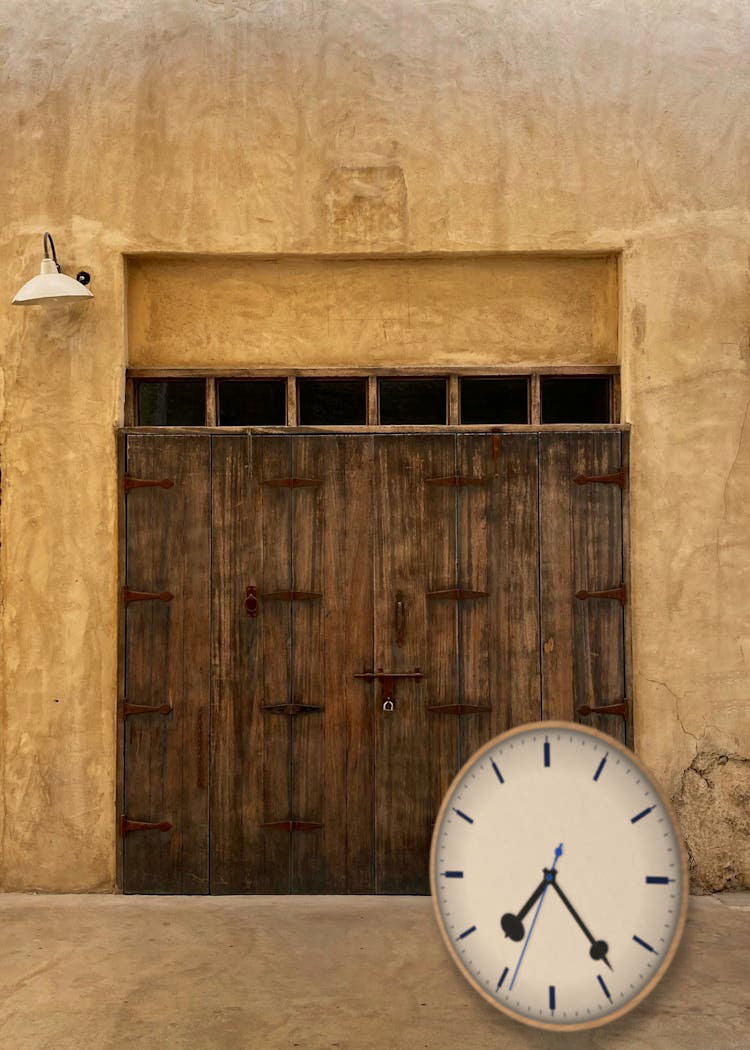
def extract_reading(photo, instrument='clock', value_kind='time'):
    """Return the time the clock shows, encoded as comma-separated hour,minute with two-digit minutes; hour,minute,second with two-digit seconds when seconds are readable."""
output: 7,23,34
